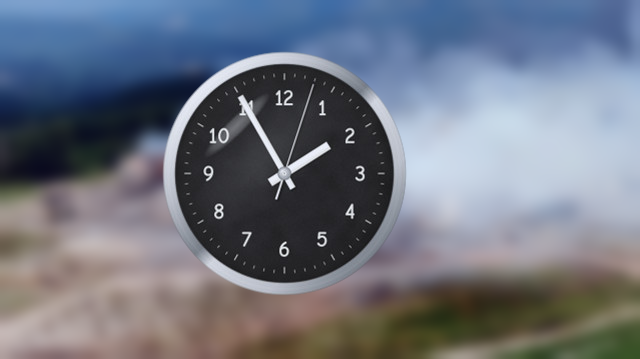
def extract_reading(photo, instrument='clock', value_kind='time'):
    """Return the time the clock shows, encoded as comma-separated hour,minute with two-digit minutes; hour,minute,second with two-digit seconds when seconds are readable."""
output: 1,55,03
